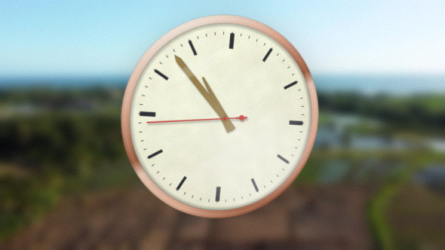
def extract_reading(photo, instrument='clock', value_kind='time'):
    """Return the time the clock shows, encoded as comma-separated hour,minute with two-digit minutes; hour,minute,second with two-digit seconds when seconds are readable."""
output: 10,52,44
